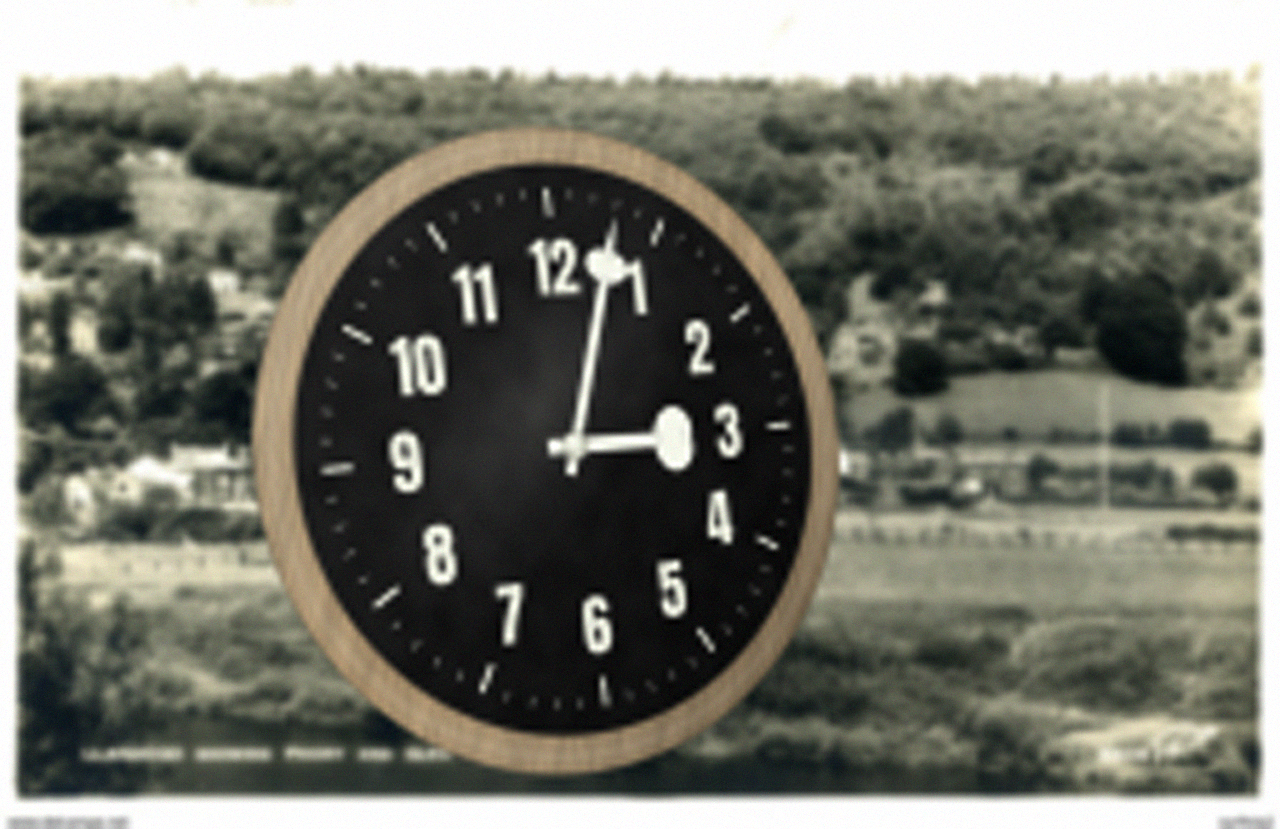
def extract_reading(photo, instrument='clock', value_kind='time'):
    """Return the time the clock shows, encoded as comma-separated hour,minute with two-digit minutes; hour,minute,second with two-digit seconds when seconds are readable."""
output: 3,03
